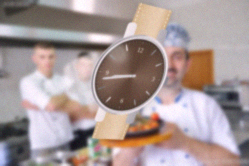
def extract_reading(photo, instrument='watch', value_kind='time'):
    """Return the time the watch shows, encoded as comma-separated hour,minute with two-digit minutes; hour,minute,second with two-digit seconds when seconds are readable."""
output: 8,43
